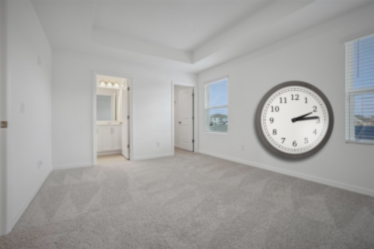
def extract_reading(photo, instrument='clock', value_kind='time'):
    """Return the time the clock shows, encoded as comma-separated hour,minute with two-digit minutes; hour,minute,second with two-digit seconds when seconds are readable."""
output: 2,14
